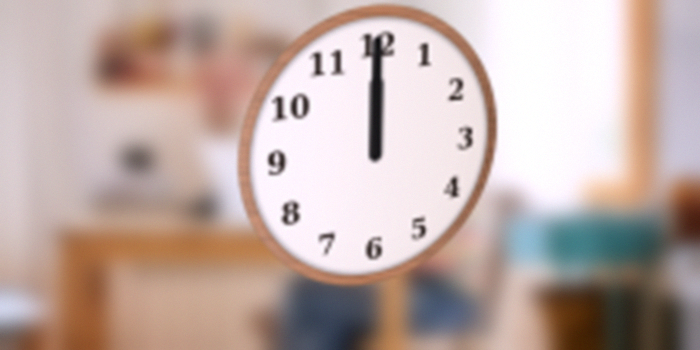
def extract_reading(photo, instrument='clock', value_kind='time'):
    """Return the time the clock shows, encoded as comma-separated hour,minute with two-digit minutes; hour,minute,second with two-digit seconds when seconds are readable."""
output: 12,00
